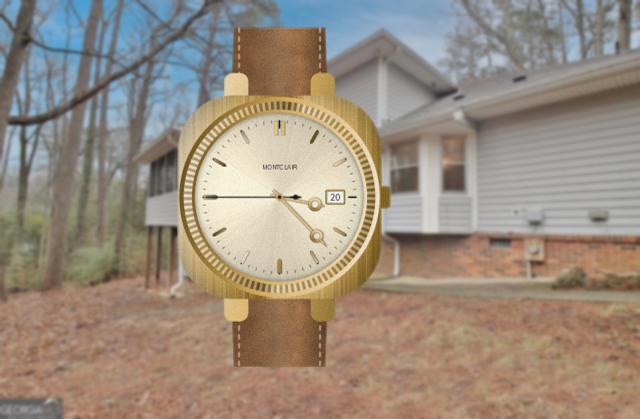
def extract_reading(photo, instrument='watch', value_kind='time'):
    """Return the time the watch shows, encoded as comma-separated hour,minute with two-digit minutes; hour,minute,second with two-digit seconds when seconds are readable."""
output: 3,22,45
